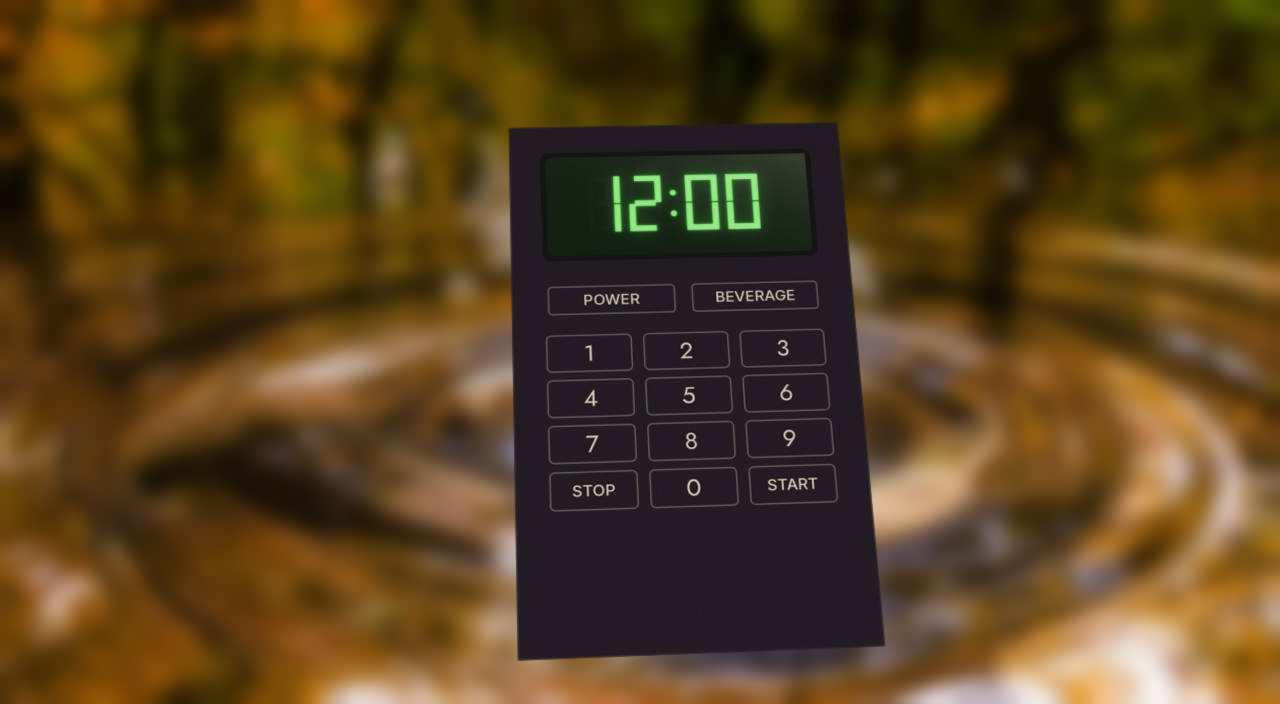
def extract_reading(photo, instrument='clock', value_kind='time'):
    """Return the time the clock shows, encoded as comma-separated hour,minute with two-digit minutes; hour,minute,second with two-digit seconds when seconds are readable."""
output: 12,00
